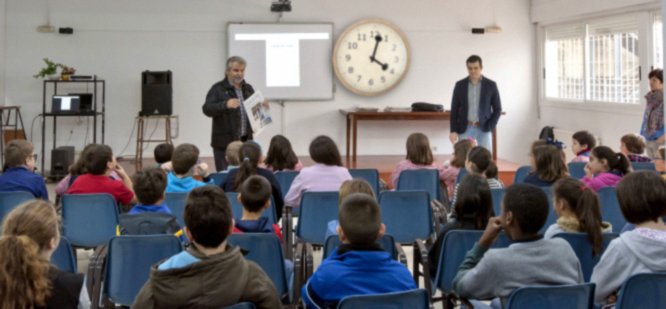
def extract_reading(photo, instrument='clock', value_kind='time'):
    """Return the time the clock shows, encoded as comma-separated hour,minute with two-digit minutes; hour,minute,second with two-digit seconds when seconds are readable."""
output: 4,02
